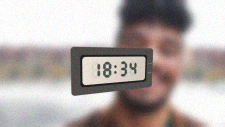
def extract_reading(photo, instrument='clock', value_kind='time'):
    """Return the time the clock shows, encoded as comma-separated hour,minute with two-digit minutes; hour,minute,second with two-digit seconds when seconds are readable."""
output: 18,34
